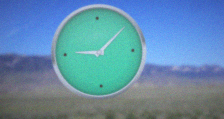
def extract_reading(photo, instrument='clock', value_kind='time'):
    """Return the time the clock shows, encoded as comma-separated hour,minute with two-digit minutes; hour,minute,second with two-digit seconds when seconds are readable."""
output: 9,08
